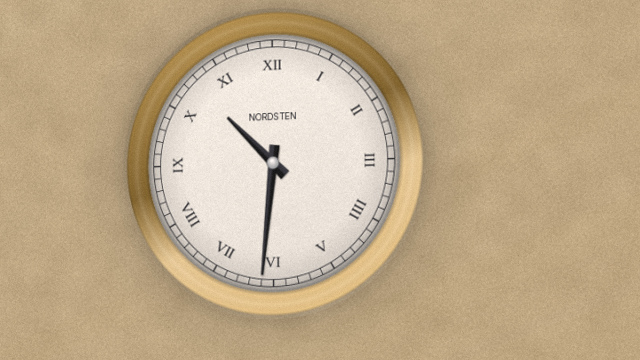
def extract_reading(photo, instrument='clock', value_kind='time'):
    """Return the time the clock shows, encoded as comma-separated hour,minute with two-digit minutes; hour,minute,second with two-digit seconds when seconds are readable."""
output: 10,31
